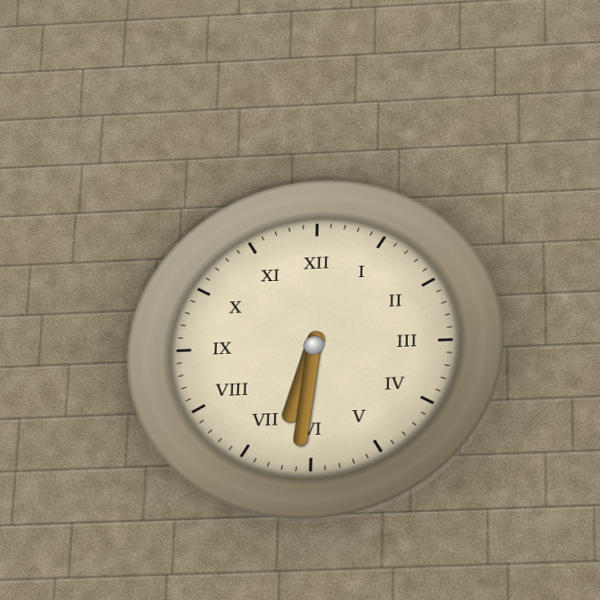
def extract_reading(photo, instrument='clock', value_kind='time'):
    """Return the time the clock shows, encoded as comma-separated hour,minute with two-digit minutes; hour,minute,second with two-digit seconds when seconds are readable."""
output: 6,31
